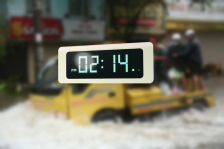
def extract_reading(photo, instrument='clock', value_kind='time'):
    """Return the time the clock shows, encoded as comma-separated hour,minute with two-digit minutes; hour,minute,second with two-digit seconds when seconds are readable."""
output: 2,14
